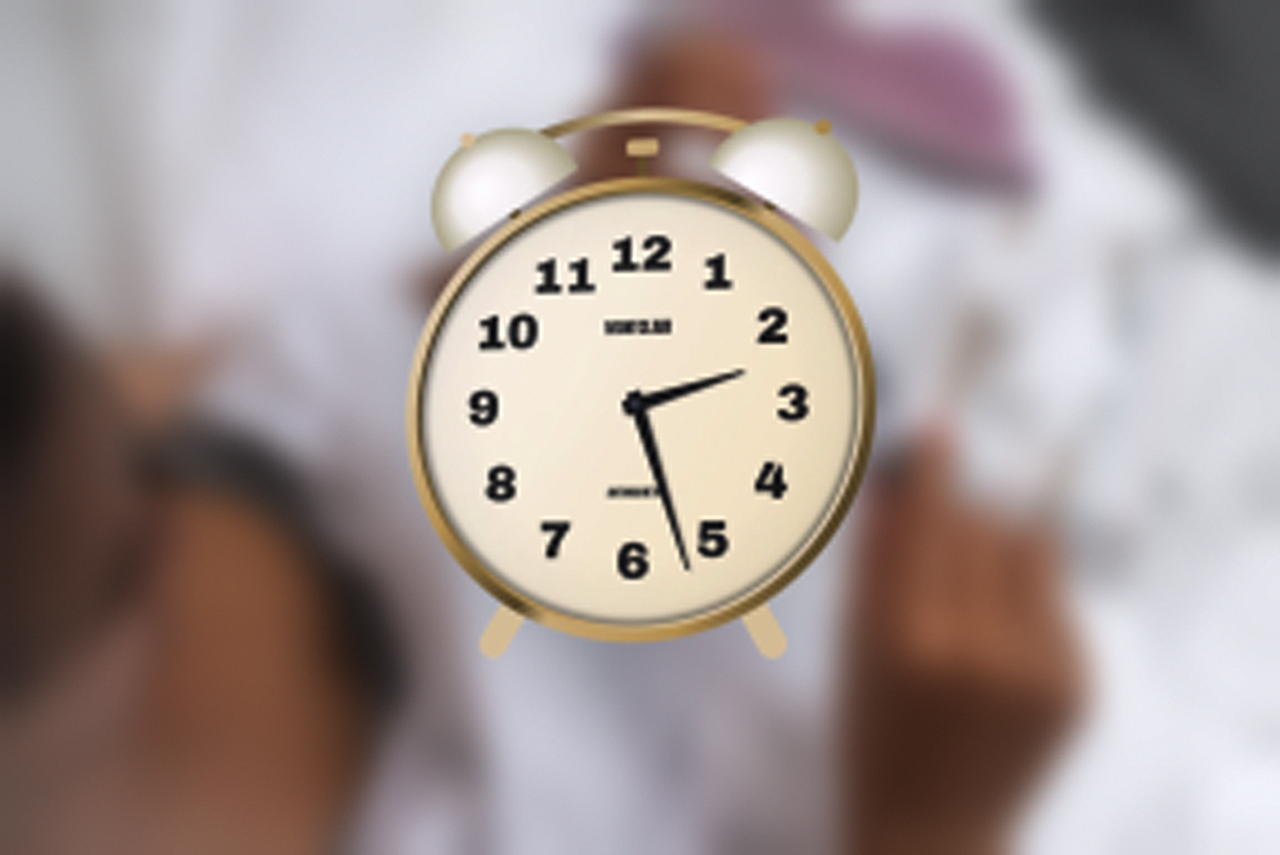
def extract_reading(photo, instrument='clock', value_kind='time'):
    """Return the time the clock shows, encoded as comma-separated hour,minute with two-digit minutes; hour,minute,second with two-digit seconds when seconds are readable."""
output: 2,27
